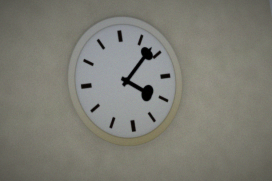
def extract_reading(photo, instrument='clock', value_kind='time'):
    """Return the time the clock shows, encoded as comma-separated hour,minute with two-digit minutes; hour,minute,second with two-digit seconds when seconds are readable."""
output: 4,08
